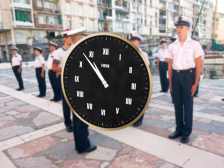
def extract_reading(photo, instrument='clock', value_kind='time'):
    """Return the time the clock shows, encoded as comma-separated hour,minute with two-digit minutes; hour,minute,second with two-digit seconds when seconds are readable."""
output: 10,53
